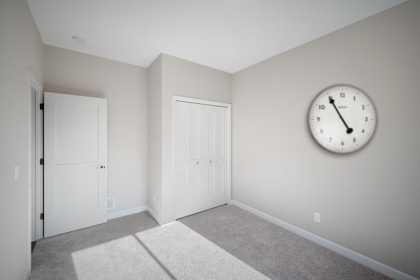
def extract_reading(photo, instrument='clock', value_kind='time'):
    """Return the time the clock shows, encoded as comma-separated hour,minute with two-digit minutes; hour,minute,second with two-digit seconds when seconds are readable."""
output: 4,55
